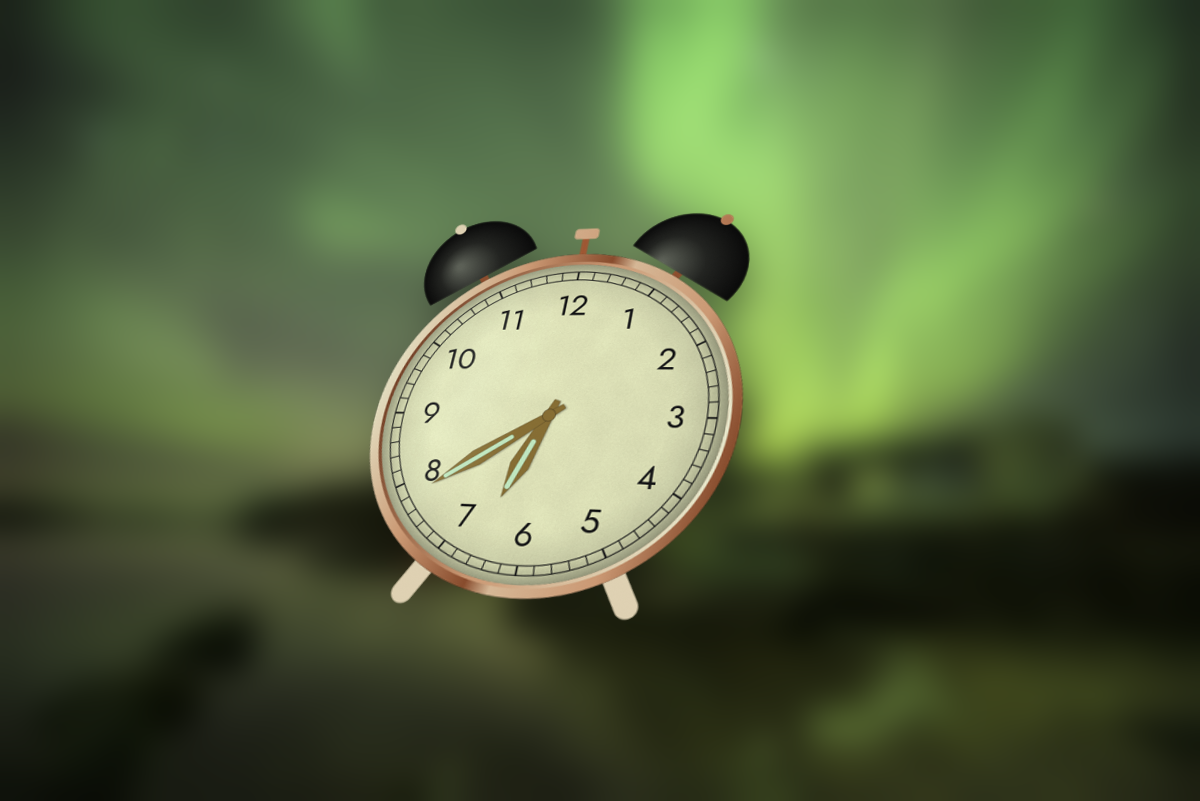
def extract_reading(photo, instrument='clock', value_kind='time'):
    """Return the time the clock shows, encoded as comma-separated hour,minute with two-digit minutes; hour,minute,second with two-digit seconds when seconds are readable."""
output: 6,39
